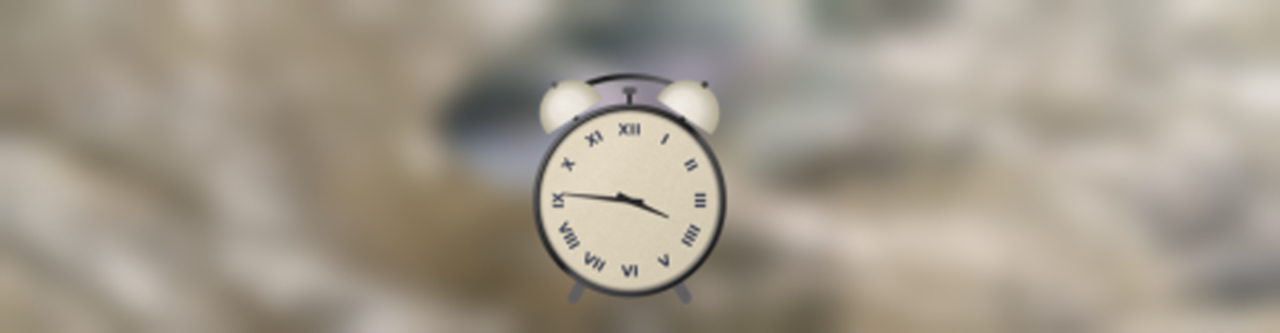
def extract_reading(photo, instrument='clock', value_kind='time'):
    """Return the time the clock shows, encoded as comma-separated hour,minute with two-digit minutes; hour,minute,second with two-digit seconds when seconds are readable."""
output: 3,46
